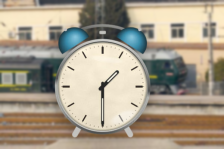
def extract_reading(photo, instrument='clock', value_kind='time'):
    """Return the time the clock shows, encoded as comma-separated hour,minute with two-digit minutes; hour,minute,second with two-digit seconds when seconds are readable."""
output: 1,30
